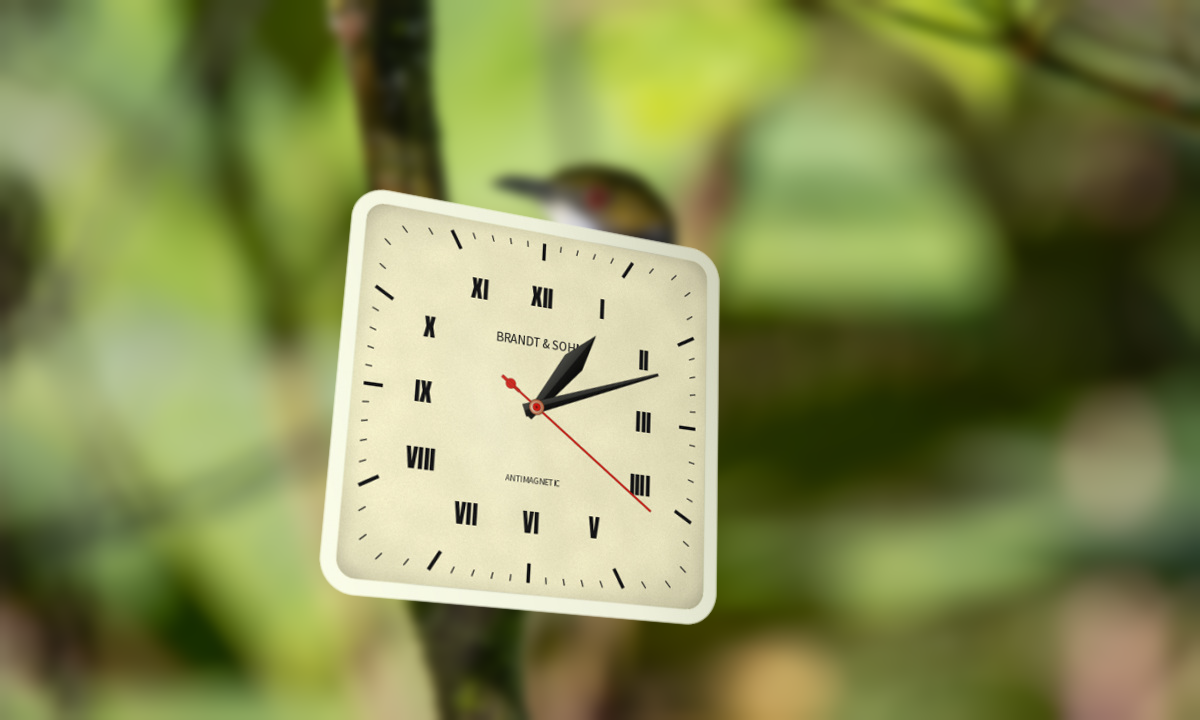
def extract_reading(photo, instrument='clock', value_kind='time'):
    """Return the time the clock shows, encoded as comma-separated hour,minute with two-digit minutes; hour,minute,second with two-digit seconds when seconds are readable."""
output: 1,11,21
